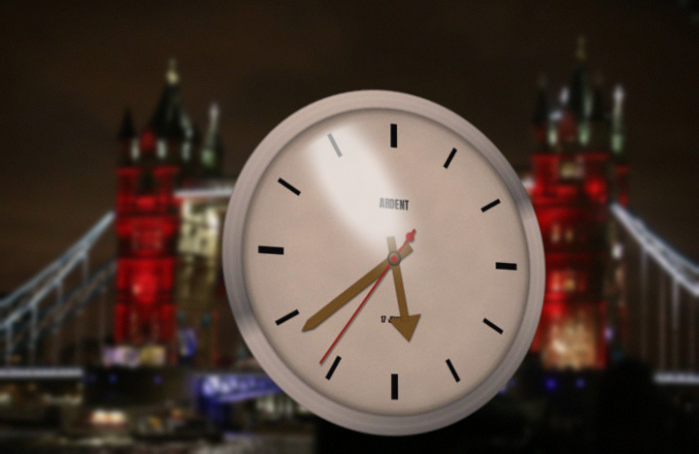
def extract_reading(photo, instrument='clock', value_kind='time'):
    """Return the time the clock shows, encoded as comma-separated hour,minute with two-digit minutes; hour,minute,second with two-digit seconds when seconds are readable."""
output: 5,38,36
